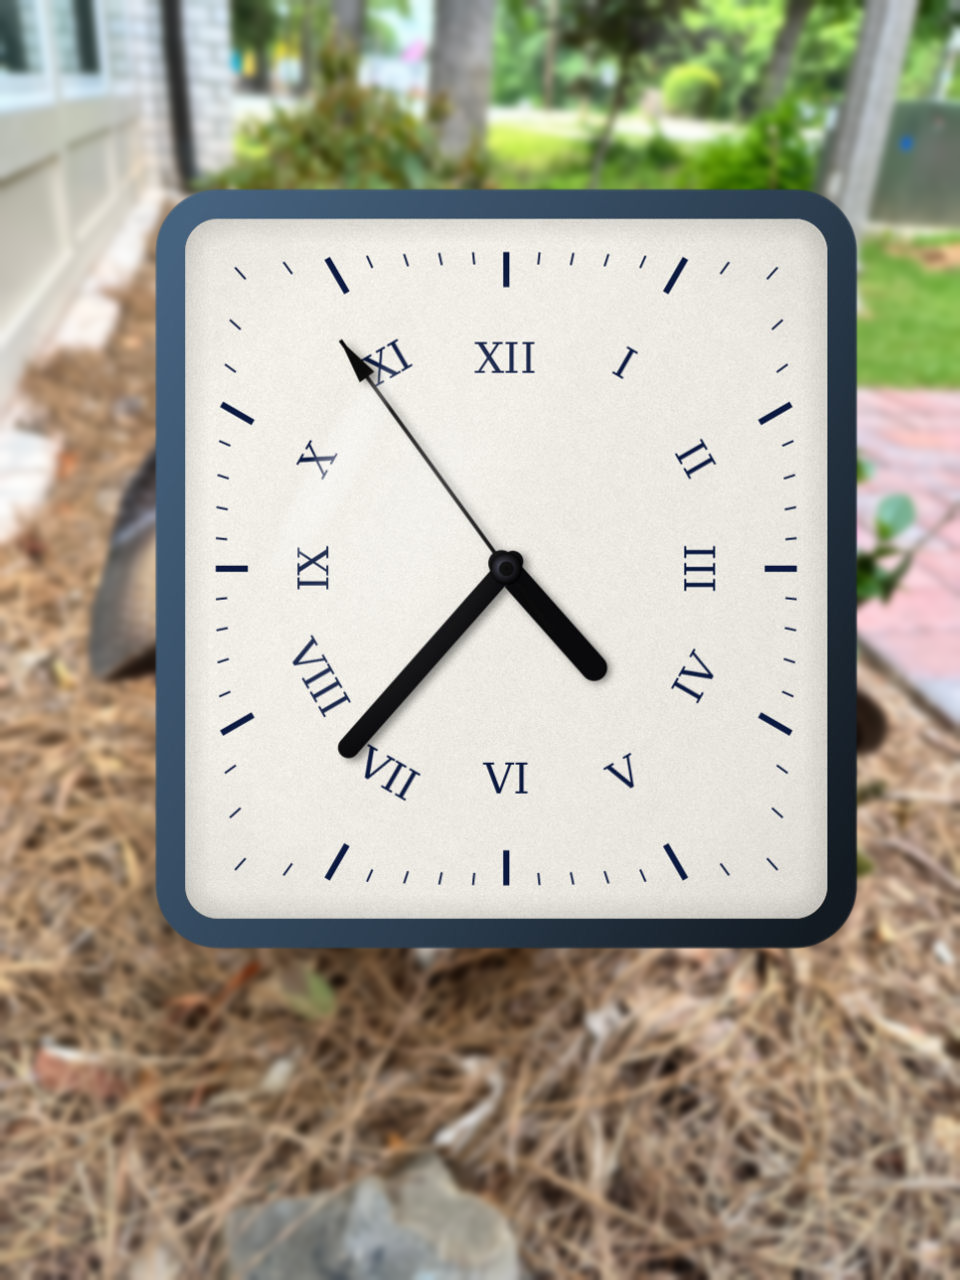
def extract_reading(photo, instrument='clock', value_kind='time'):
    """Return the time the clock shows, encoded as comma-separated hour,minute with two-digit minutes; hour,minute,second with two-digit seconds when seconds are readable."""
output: 4,36,54
